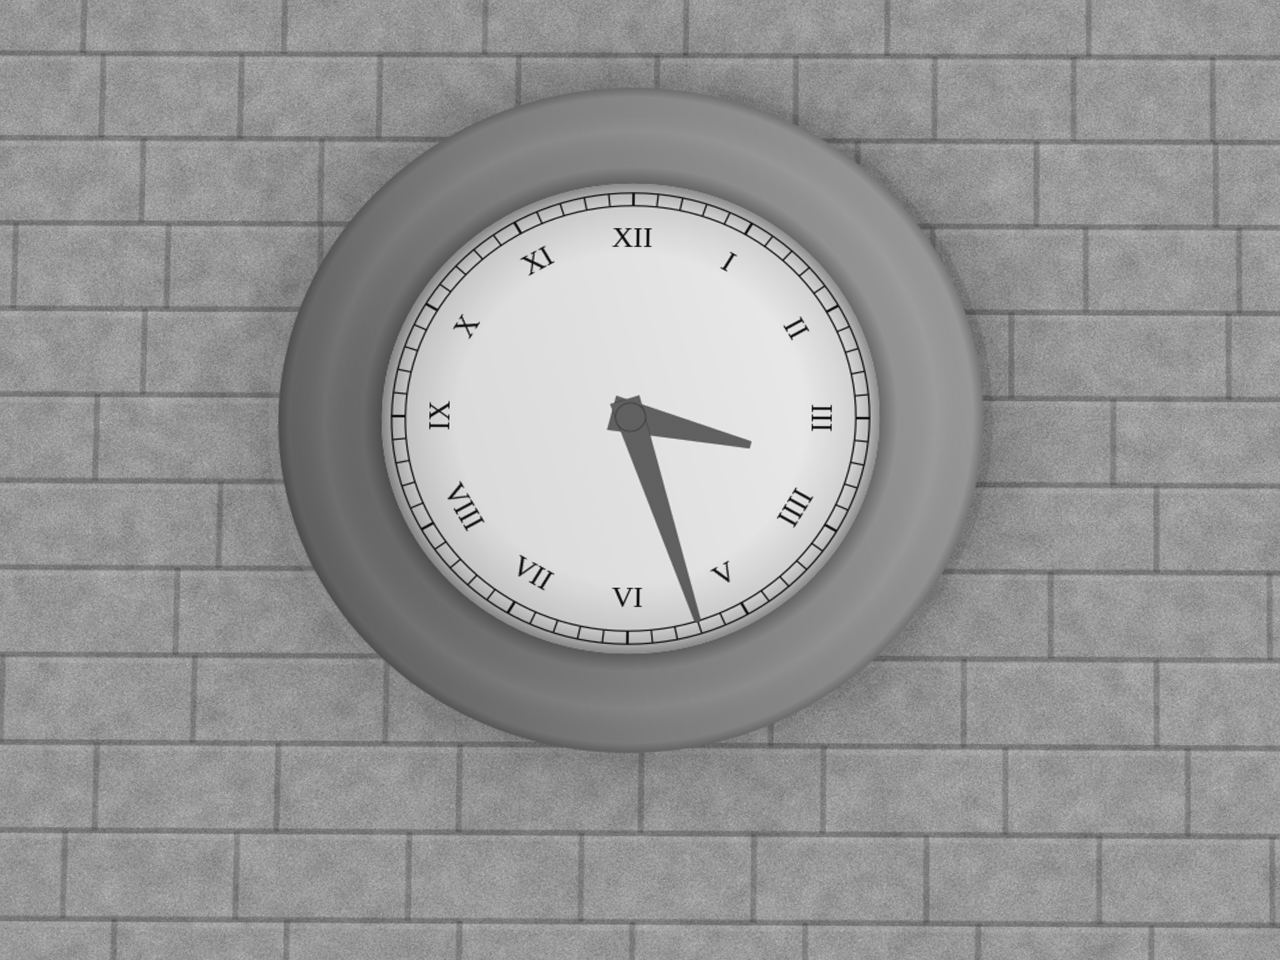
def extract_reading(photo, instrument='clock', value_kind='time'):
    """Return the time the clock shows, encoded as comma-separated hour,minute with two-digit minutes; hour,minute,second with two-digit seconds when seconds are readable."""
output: 3,27
